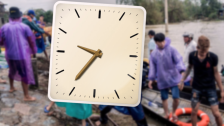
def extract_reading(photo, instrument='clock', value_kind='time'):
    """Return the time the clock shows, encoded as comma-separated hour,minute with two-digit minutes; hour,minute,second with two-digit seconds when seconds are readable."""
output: 9,36
